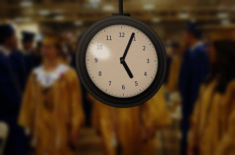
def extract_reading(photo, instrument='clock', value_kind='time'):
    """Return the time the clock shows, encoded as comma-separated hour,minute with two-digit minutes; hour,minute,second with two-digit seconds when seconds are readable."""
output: 5,04
